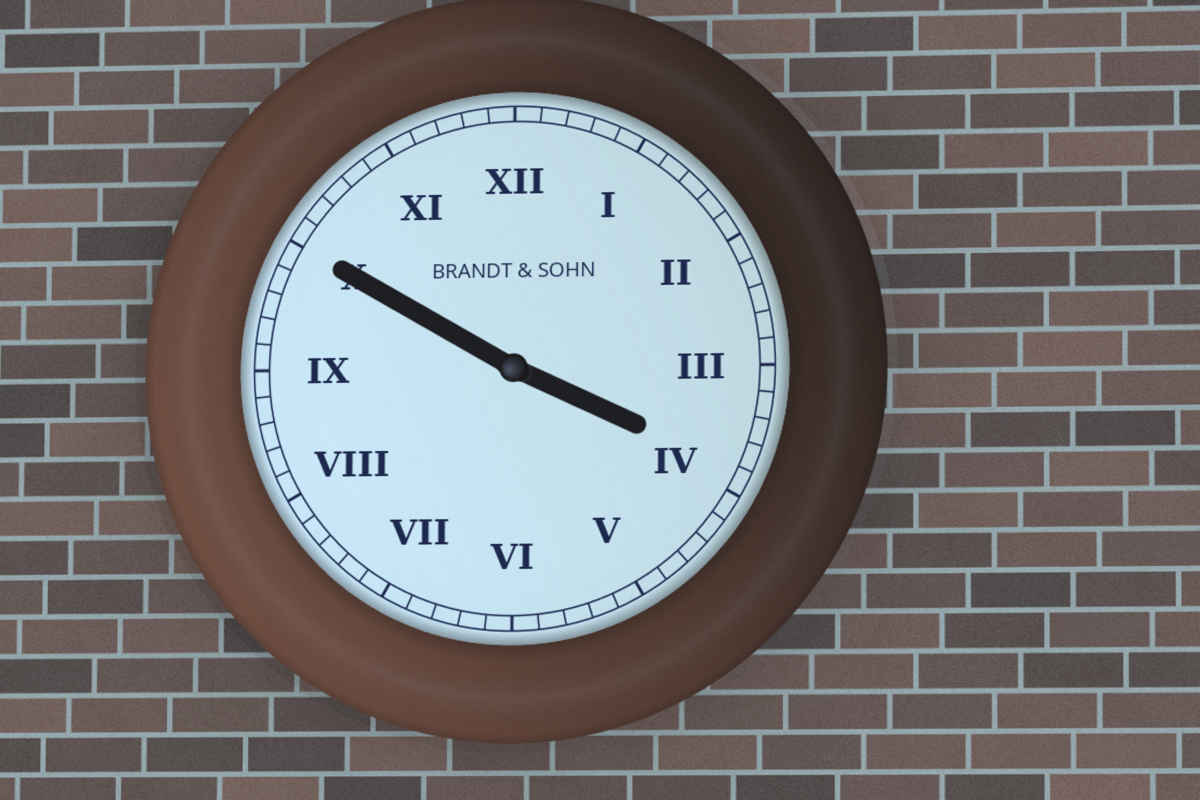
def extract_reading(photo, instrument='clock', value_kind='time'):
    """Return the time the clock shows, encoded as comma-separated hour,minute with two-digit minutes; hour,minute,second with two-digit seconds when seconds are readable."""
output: 3,50
